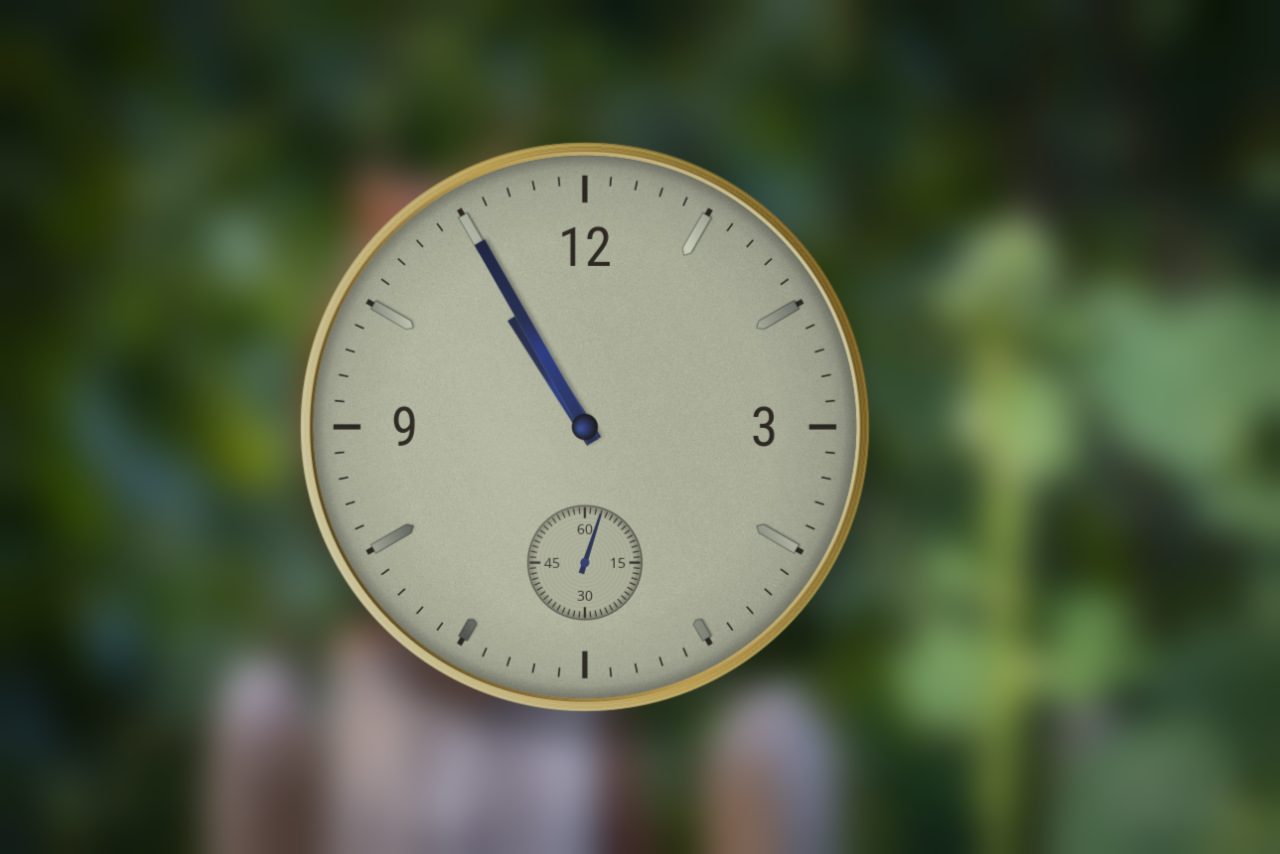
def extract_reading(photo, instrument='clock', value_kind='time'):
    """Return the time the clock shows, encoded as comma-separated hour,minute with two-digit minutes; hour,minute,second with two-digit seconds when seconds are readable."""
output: 10,55,03
